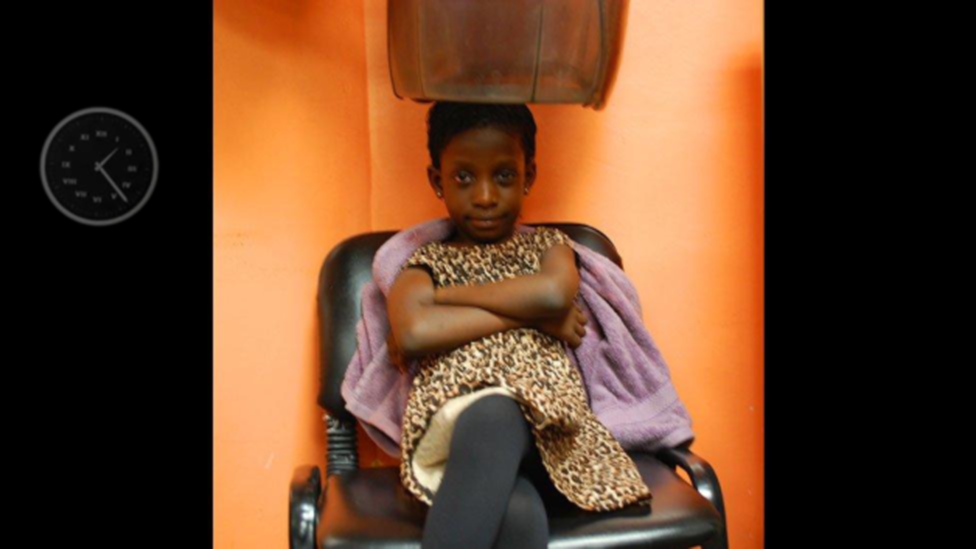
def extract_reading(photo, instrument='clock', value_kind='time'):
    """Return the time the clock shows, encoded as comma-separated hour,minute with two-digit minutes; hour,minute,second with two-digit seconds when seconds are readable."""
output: 1,23
